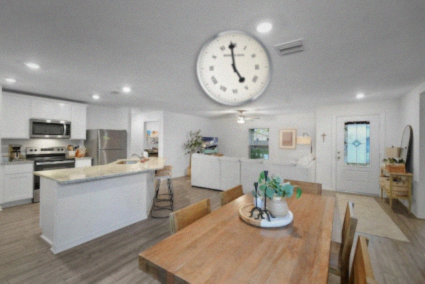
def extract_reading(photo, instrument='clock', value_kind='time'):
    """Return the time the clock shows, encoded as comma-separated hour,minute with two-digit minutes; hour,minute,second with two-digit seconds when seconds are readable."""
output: 4,59
